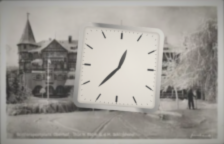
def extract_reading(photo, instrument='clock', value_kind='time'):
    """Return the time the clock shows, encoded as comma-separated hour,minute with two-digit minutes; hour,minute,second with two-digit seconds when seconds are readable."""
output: 12,37
